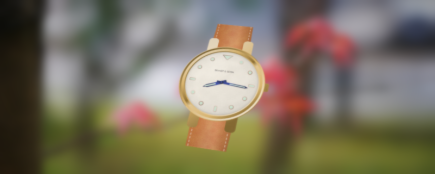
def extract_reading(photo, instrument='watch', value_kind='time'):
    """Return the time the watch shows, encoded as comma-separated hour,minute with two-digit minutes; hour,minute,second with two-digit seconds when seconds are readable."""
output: 8,16
